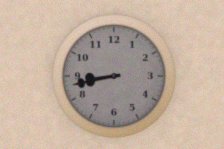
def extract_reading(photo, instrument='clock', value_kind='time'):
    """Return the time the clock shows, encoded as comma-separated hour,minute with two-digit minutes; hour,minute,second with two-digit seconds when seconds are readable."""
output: 8,43
